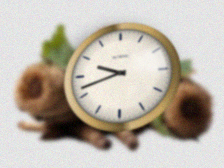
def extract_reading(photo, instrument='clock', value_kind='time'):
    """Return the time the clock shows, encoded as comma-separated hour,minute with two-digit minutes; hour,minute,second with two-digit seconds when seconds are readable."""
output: 9,42
